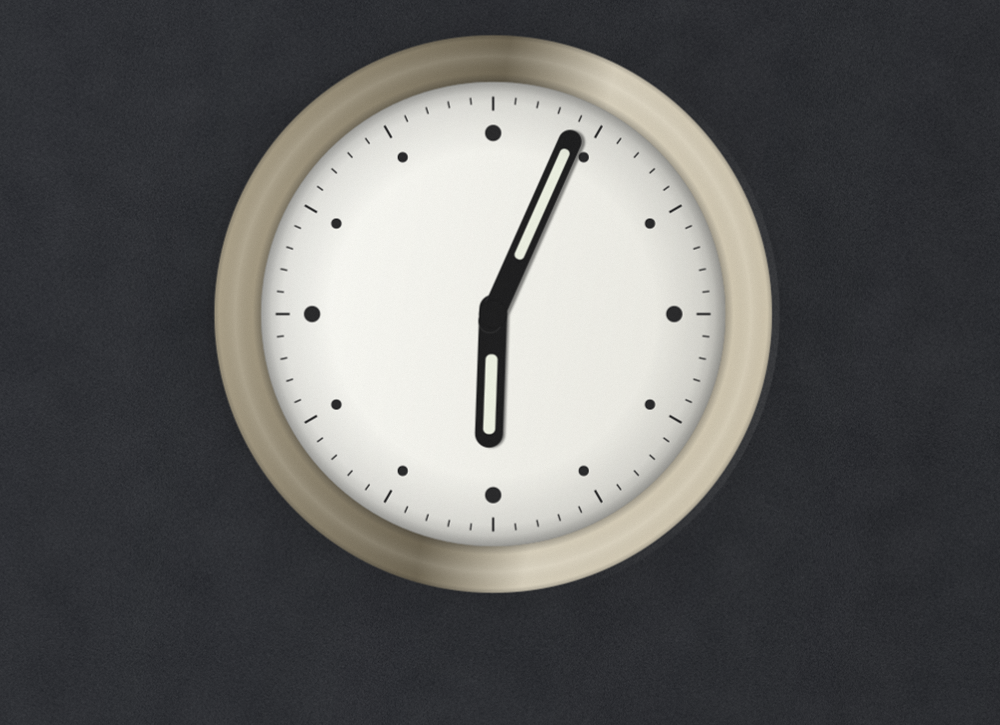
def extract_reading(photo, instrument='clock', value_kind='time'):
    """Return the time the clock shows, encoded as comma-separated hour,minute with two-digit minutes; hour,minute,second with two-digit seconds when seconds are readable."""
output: 6,04
